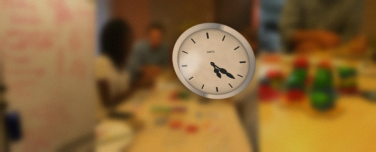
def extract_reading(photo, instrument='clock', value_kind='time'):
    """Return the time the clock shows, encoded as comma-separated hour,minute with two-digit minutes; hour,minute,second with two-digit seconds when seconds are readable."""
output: 5,22
